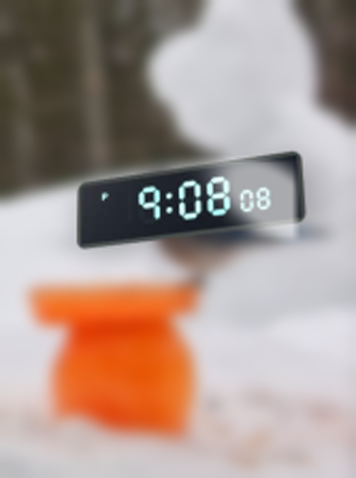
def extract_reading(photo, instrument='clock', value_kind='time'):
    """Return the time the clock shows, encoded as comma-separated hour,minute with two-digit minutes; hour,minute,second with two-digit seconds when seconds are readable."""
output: 9,08,08
